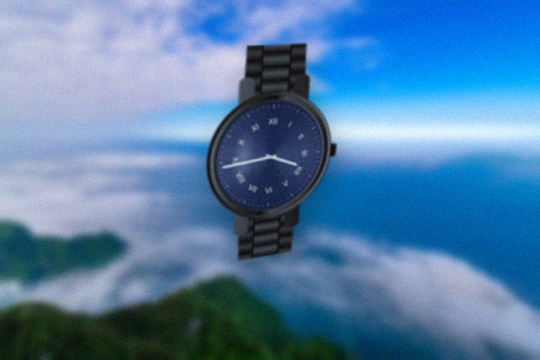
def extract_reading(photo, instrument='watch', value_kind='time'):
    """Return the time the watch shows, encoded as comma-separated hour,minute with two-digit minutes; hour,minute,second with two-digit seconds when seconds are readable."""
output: 3,44
